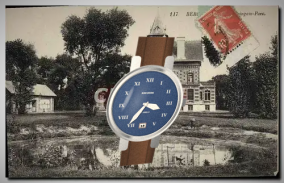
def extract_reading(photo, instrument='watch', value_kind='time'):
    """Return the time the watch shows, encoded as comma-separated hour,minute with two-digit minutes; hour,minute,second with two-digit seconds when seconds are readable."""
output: 3,36
